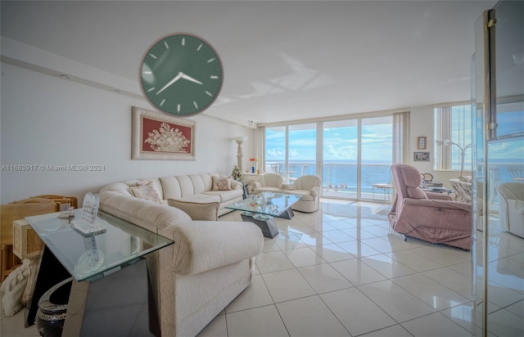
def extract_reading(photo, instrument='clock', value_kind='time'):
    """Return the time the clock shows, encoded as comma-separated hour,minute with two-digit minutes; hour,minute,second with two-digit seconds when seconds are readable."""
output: 3,38
